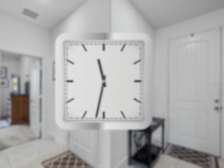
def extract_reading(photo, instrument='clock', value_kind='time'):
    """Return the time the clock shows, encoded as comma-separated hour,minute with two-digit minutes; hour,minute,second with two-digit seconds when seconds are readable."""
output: 11,32
